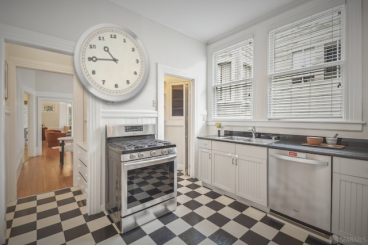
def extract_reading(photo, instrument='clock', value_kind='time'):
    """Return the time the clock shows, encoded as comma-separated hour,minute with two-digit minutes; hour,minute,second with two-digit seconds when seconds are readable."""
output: 10,45
